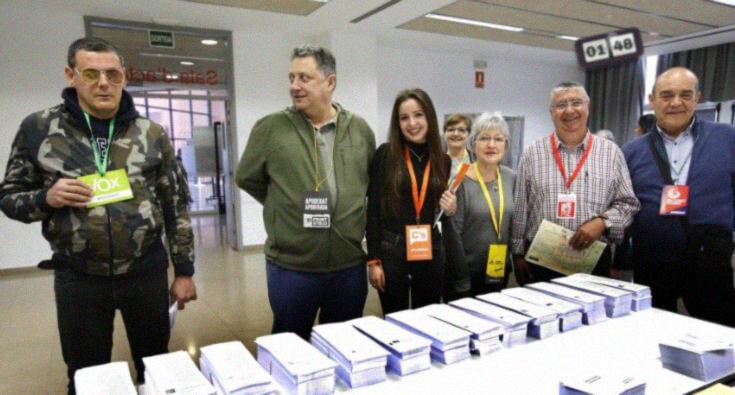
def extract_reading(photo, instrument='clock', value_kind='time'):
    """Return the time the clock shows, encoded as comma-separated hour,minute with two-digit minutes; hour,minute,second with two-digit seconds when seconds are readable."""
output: 1,48
